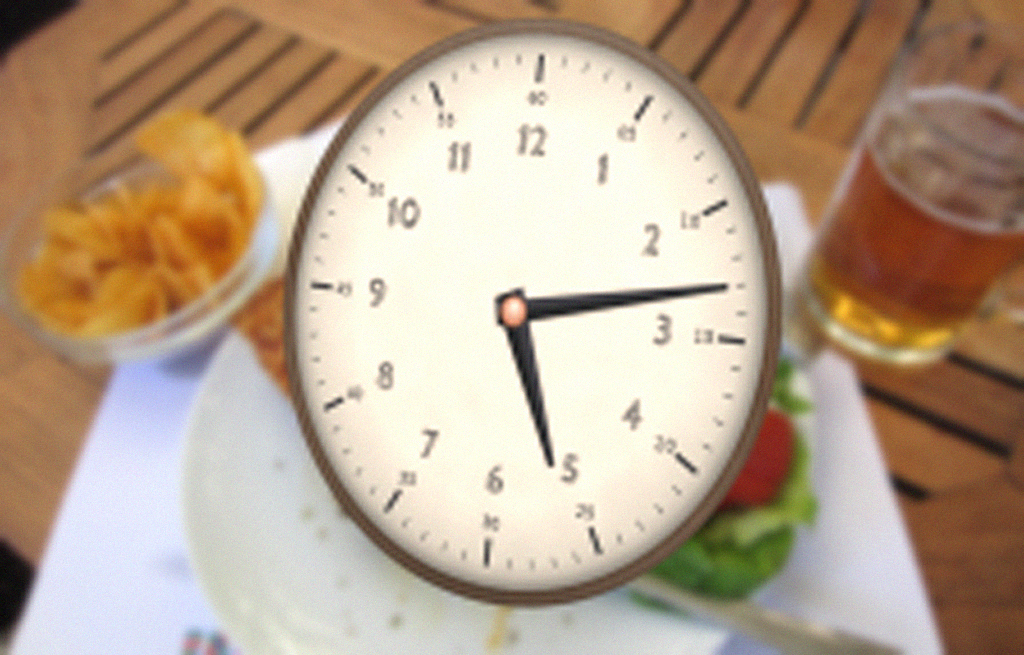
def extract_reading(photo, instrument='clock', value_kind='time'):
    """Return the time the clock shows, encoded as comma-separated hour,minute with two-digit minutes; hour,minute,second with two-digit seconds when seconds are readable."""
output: 5,13
